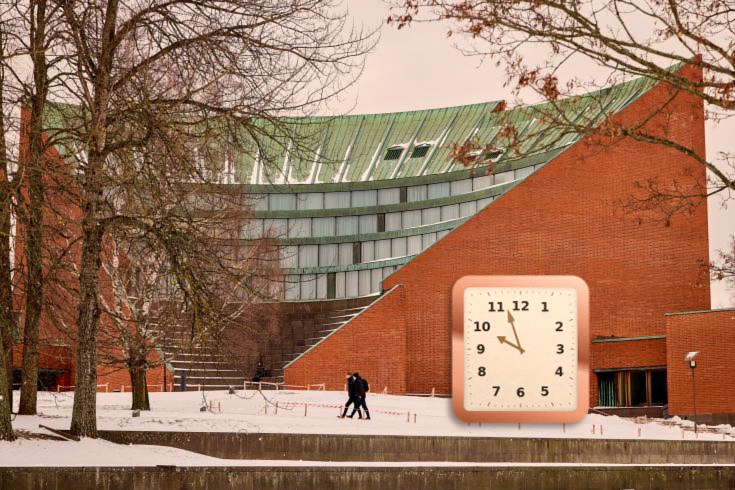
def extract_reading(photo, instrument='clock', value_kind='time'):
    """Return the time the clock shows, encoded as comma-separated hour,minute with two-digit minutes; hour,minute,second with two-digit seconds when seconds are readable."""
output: 9,57
